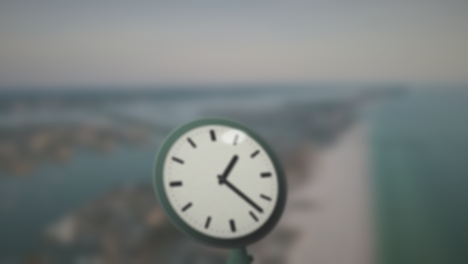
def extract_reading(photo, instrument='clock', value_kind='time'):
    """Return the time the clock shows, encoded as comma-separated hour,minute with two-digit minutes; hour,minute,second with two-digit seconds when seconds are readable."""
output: 1,23
